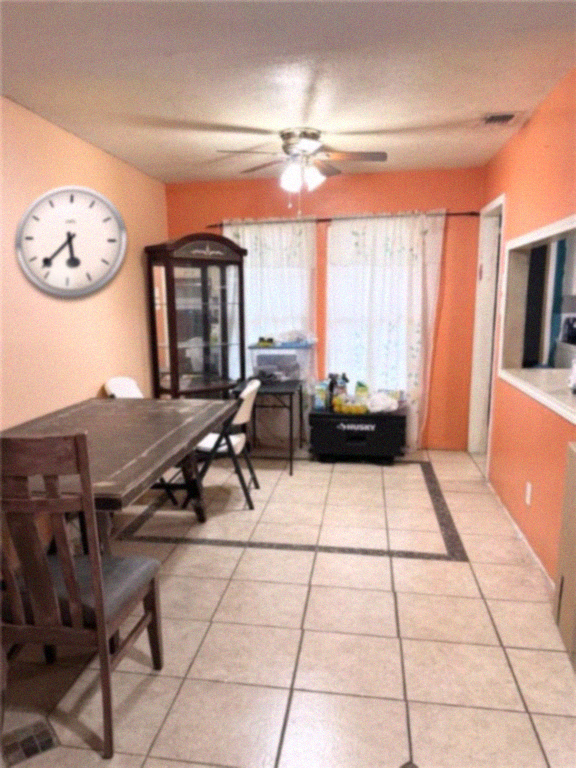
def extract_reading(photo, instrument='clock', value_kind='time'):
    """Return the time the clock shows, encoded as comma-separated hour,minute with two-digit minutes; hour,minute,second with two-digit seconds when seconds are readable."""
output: 5,37
